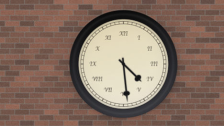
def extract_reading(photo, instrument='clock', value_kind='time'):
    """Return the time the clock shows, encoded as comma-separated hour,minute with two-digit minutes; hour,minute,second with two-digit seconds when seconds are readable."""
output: 4,29
